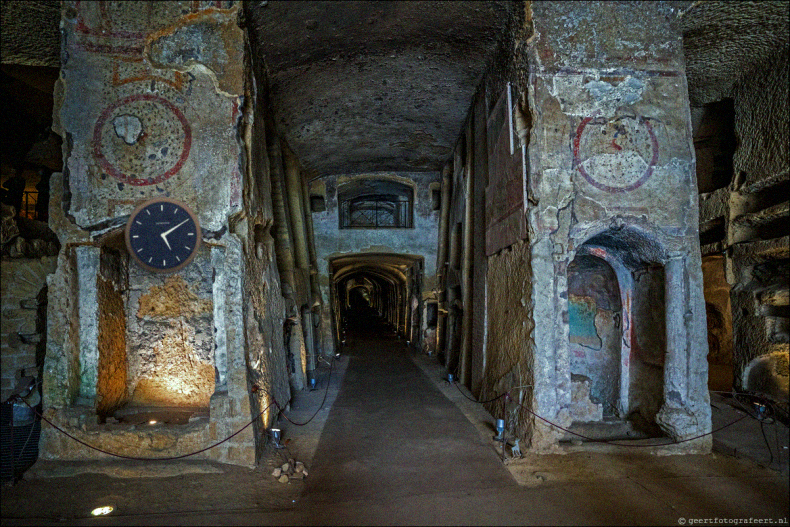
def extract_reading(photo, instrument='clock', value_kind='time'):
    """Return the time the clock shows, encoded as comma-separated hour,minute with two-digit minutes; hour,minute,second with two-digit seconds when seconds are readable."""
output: 5,10
